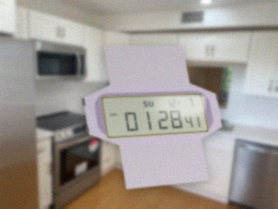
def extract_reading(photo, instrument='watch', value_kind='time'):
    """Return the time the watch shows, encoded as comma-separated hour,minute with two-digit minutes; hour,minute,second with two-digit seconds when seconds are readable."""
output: 1,28,41
